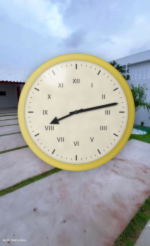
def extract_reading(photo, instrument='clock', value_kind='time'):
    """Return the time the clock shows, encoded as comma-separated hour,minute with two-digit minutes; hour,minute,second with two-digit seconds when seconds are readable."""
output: 8,13
